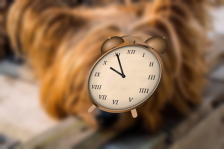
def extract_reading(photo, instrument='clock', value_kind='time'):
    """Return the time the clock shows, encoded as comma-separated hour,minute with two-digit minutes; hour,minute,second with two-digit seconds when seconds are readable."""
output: 9,55
